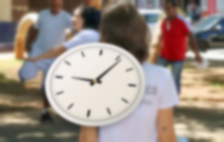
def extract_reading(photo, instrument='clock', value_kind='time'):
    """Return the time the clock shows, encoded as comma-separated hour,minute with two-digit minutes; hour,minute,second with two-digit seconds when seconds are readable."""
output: 9,06
